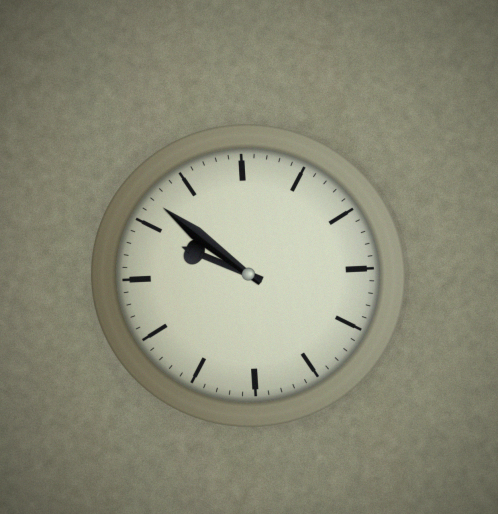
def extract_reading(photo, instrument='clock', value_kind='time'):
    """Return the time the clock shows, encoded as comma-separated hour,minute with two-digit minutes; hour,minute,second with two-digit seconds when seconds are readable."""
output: 9,52
